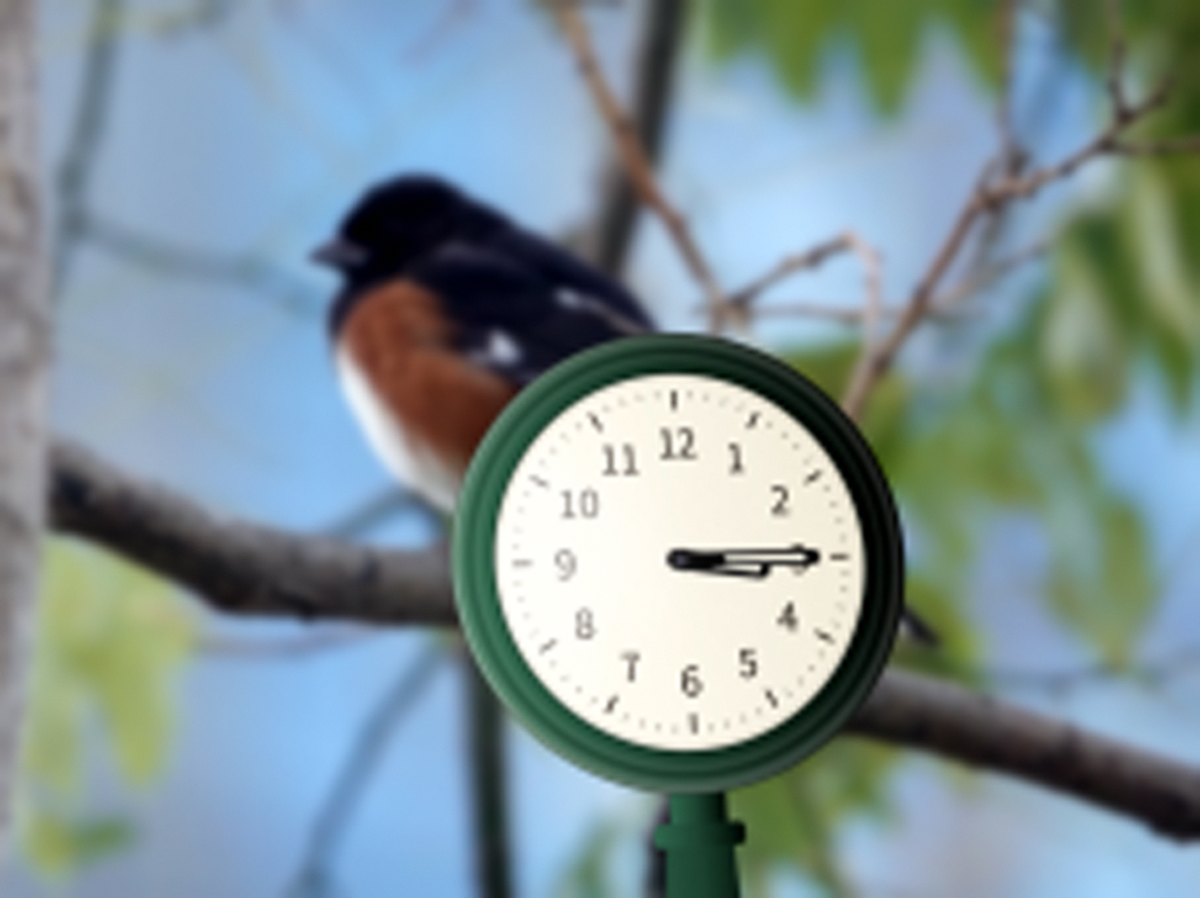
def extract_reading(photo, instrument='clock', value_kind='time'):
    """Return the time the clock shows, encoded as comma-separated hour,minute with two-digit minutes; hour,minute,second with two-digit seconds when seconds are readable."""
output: 3,15
